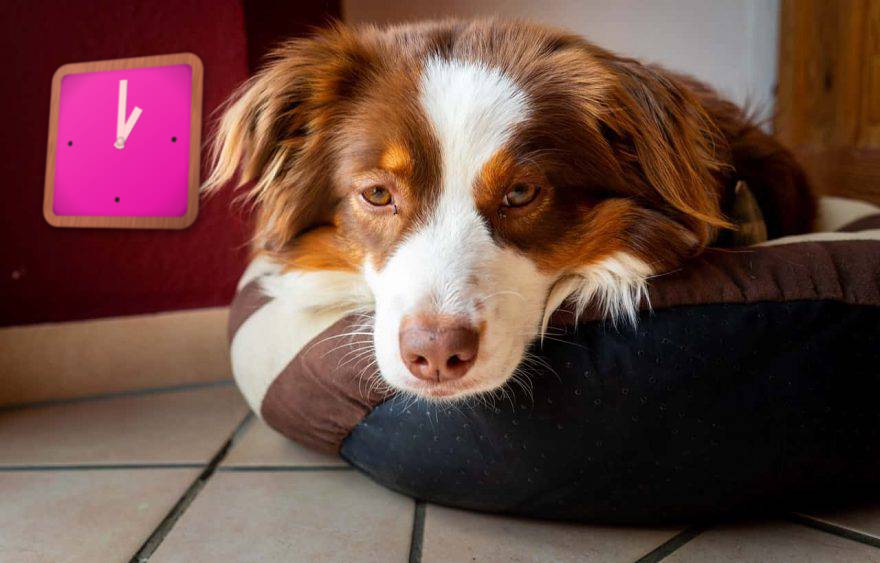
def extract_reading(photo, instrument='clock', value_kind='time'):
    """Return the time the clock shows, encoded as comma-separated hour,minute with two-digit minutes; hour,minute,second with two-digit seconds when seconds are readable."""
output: 1,00
